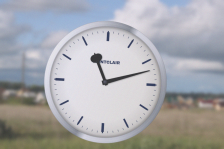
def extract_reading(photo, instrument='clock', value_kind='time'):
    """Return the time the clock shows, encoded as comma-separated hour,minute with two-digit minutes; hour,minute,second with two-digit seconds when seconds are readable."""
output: 11,12
